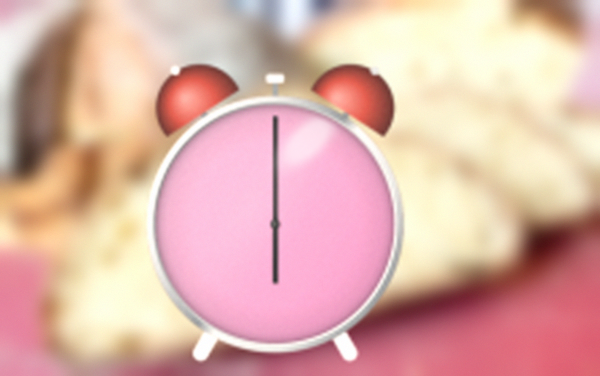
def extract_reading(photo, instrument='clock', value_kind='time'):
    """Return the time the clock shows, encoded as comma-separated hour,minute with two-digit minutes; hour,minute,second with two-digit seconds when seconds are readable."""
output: 6,00
